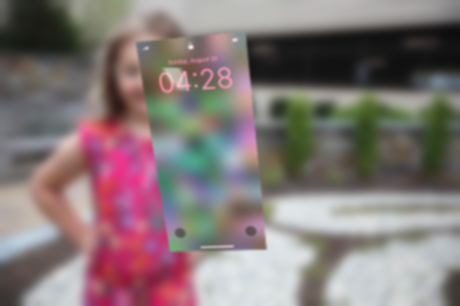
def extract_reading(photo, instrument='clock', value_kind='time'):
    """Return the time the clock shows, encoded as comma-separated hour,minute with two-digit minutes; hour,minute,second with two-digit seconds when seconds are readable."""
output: 4,28
